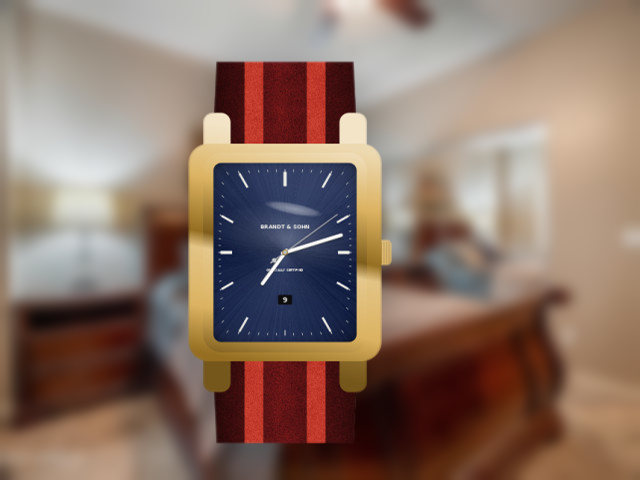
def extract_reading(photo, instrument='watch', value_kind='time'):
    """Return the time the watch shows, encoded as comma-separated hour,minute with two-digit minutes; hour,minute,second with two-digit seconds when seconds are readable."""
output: 7,12,09
